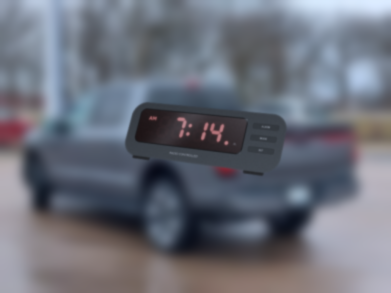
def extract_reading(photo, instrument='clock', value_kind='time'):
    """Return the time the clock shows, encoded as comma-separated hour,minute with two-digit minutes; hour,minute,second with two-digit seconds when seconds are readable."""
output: 7,14
